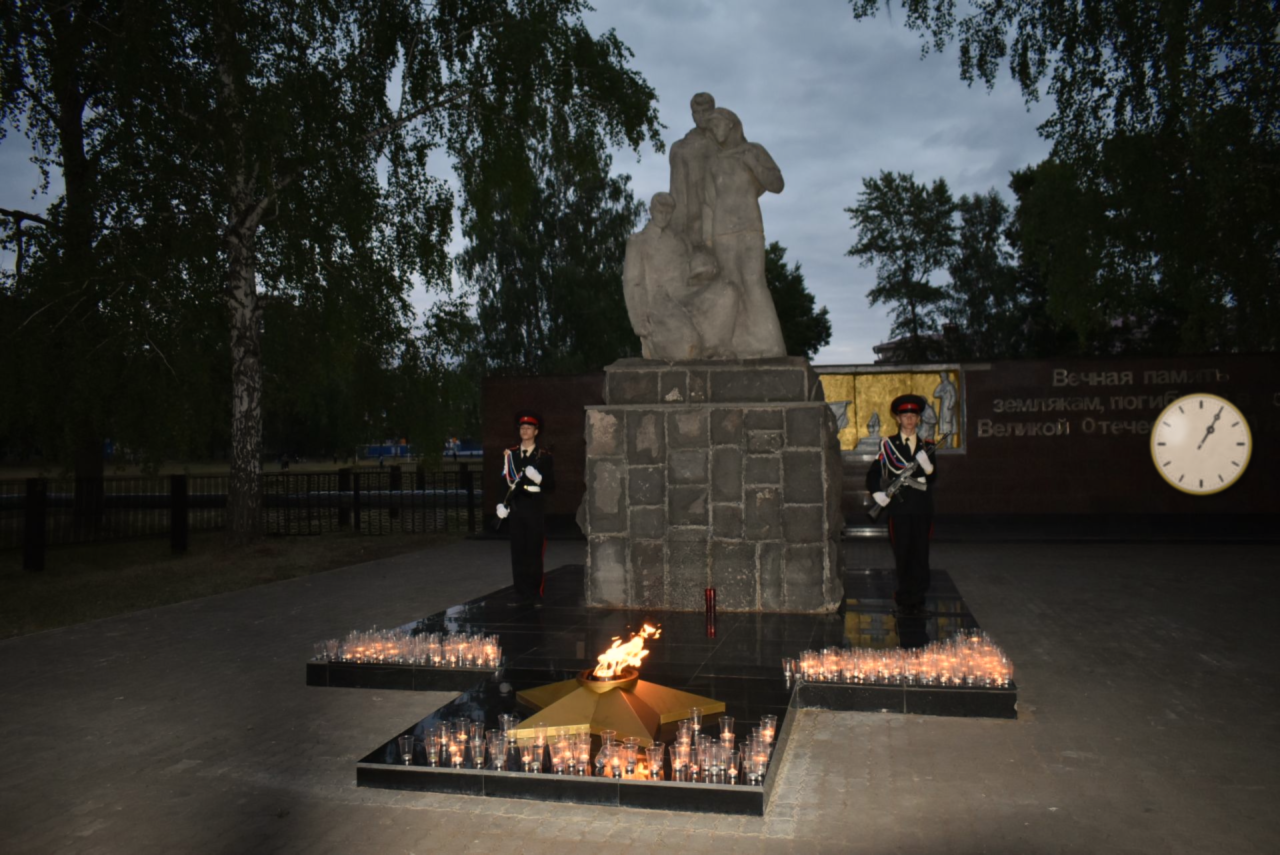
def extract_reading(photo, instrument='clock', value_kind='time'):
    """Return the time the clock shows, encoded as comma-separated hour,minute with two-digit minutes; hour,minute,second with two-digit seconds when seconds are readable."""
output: 1,05
